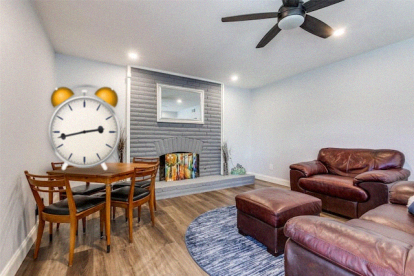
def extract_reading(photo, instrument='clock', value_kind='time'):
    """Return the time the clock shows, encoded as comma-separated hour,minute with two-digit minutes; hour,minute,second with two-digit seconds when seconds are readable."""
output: 2,43
